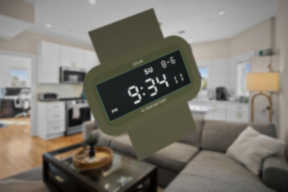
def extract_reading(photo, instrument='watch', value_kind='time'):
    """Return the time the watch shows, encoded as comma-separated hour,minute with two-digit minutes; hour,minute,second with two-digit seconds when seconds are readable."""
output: 9,34,11
